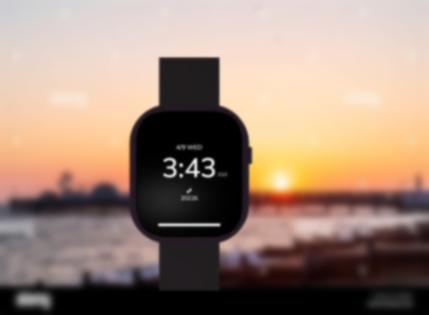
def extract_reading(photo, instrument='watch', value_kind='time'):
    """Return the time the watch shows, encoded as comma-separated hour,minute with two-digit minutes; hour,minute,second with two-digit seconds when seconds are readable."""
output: 3,43
